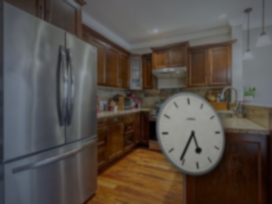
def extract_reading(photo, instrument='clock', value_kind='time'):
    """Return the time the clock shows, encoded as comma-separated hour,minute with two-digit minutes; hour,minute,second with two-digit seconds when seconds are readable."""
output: 5,36
